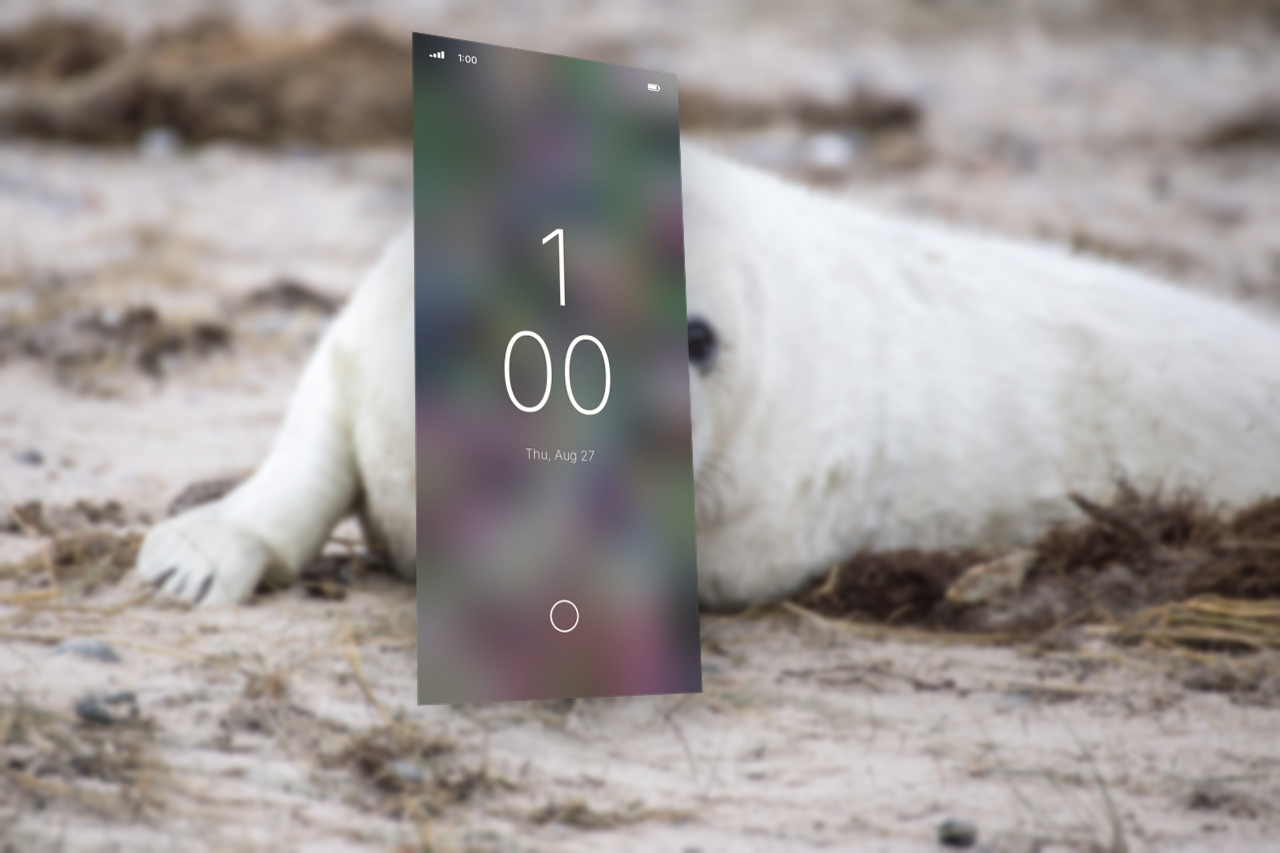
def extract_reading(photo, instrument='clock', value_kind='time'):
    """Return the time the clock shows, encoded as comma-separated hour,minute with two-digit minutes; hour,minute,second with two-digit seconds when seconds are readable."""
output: 1,00
